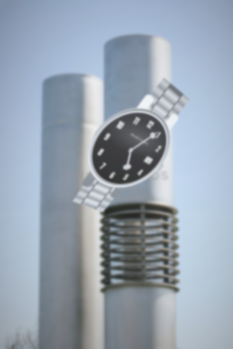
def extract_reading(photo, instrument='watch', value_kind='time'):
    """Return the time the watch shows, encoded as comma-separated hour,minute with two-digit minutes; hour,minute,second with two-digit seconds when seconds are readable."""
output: 5,04
